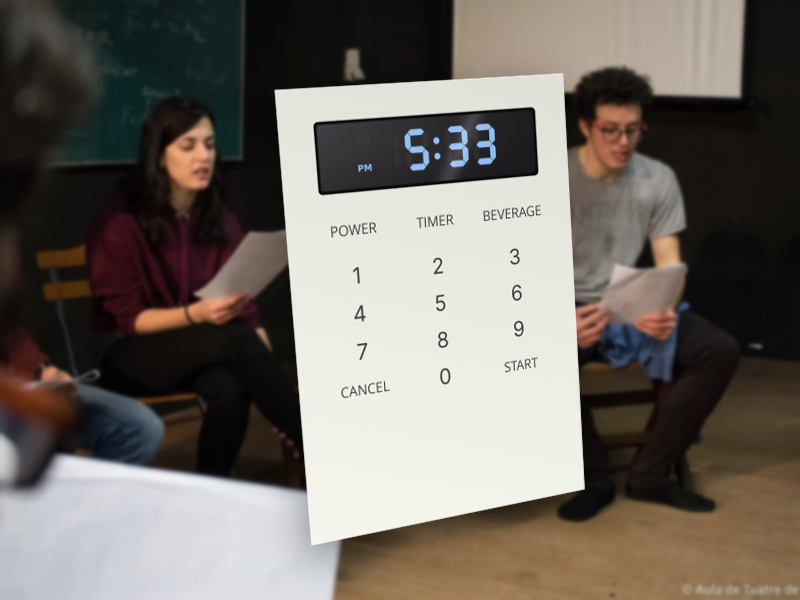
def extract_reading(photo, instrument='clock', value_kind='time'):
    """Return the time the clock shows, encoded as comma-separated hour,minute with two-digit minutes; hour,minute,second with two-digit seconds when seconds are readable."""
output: 5,33
